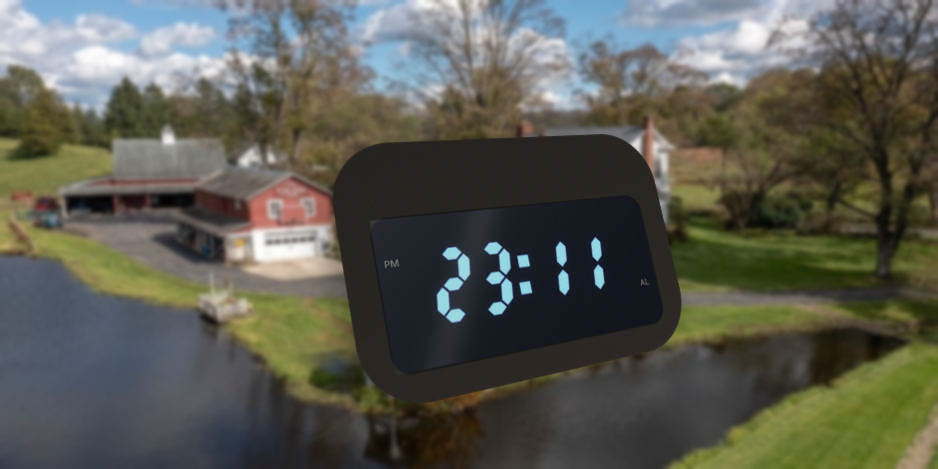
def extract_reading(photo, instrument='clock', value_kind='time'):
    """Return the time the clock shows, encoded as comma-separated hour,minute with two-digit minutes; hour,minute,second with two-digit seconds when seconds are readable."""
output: 23,11
